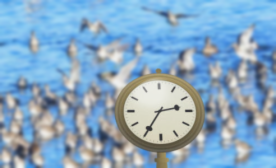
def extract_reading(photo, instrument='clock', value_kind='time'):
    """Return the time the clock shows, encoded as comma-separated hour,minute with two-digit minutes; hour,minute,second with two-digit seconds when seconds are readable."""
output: 2,35
